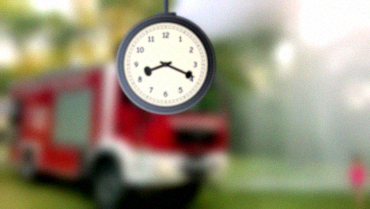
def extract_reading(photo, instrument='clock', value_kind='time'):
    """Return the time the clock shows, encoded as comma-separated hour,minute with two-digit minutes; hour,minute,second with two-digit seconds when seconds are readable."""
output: 8,19
